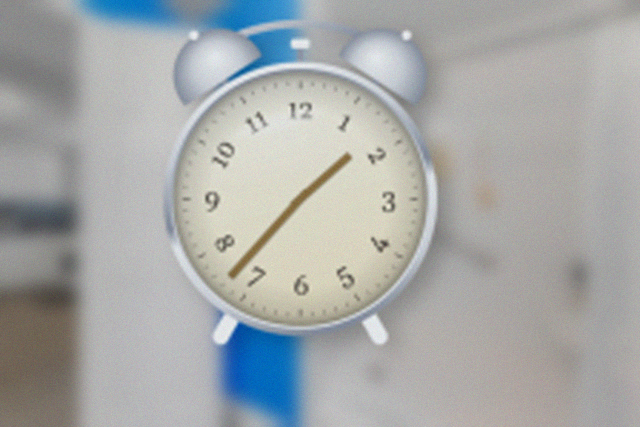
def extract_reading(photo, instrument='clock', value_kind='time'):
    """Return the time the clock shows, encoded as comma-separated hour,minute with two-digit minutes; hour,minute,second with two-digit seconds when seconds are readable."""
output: 1,37
